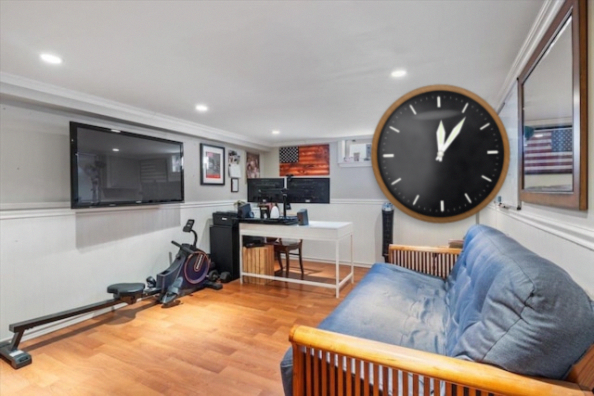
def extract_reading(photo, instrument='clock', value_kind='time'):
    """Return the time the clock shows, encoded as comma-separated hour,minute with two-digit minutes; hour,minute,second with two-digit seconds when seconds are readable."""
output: 12,06
